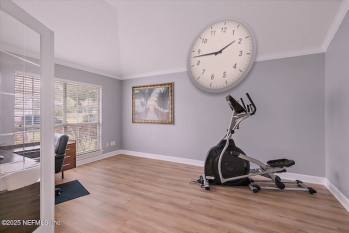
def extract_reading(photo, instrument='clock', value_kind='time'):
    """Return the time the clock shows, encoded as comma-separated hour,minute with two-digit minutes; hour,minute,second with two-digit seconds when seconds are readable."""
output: 1,43
